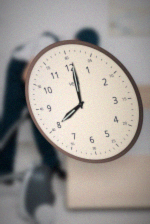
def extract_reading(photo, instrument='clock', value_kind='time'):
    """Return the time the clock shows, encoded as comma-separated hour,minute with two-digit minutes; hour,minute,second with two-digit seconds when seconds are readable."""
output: 8,01
